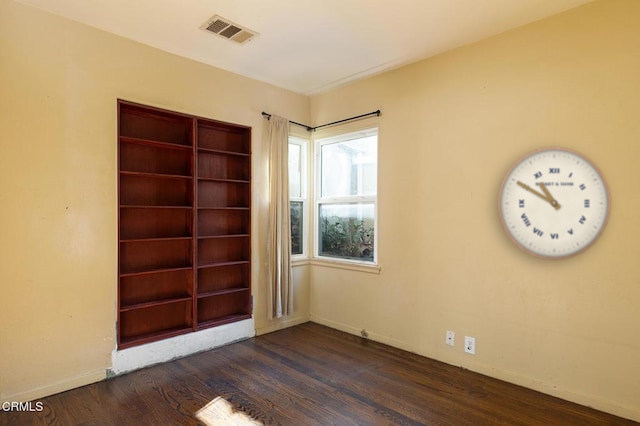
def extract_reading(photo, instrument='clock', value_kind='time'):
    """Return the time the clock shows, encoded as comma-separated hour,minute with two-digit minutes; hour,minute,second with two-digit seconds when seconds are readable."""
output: 10,50
